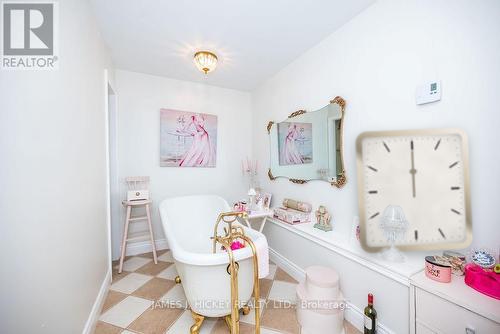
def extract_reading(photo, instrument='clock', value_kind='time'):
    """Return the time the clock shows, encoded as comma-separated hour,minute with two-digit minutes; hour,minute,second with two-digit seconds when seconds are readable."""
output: 12,00
